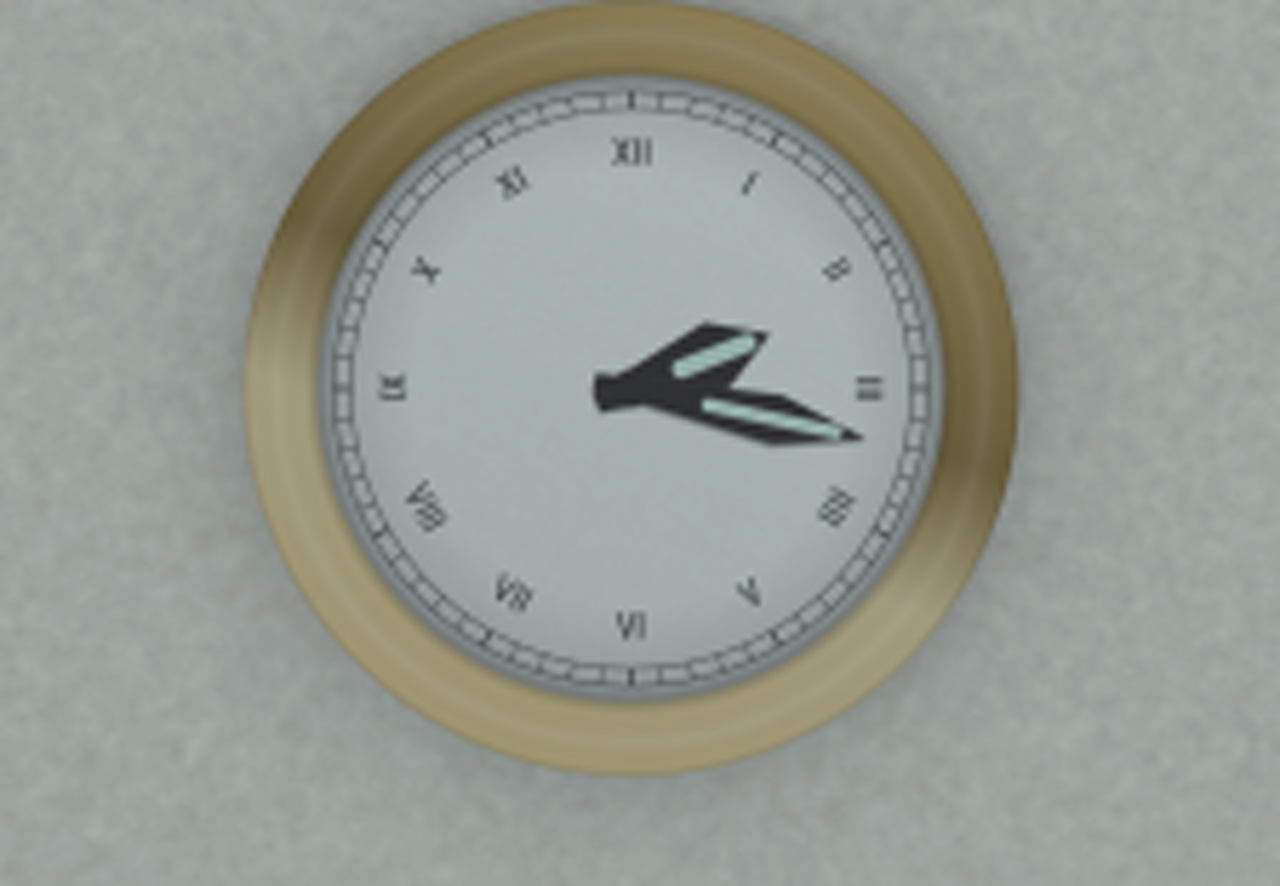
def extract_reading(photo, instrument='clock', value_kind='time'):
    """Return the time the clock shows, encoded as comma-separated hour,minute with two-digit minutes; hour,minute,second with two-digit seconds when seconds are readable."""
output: 2,17
